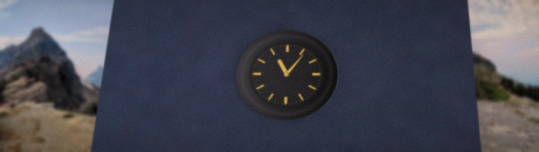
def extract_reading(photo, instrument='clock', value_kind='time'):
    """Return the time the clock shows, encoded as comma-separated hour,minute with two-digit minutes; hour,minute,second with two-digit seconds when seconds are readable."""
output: 11,06
